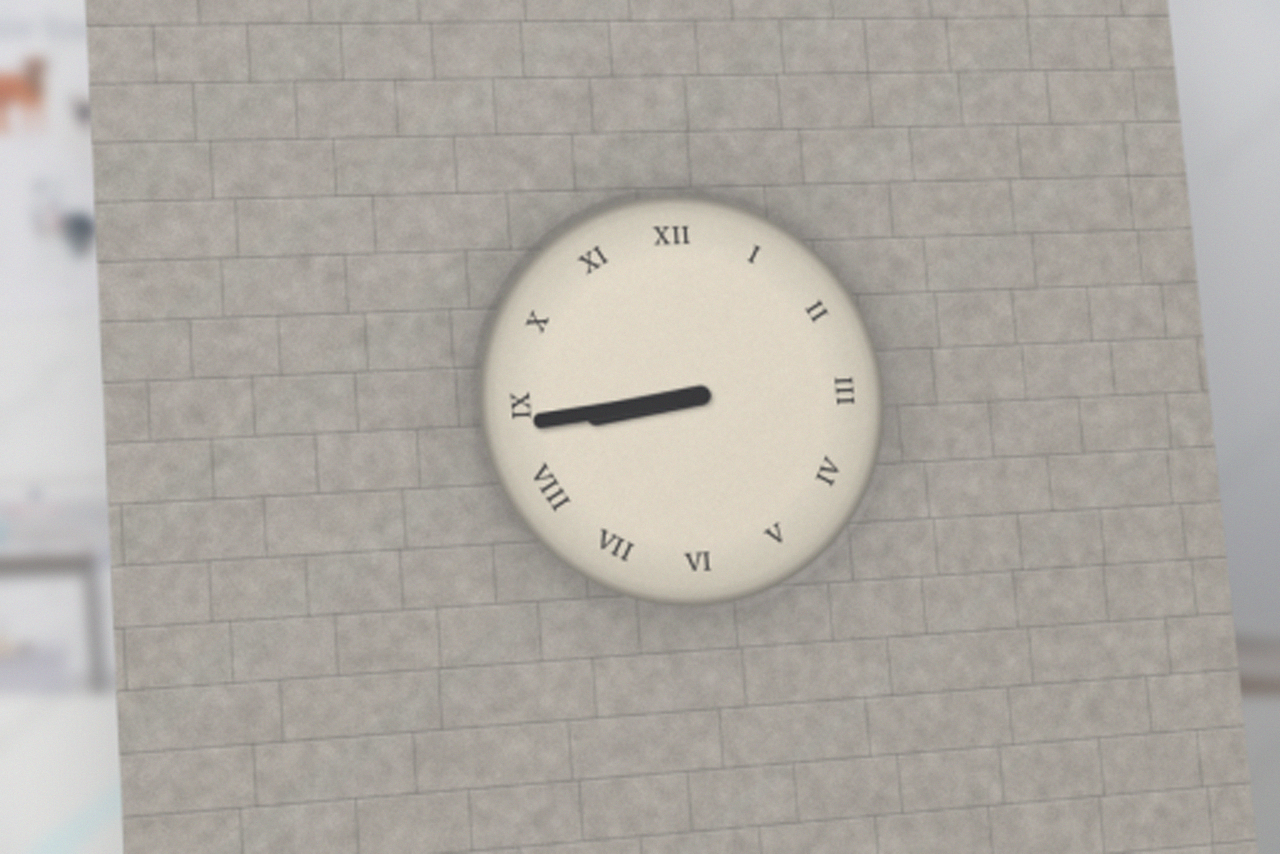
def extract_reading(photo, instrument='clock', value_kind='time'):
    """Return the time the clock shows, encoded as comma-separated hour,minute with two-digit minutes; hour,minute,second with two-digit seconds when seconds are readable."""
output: 8,44
